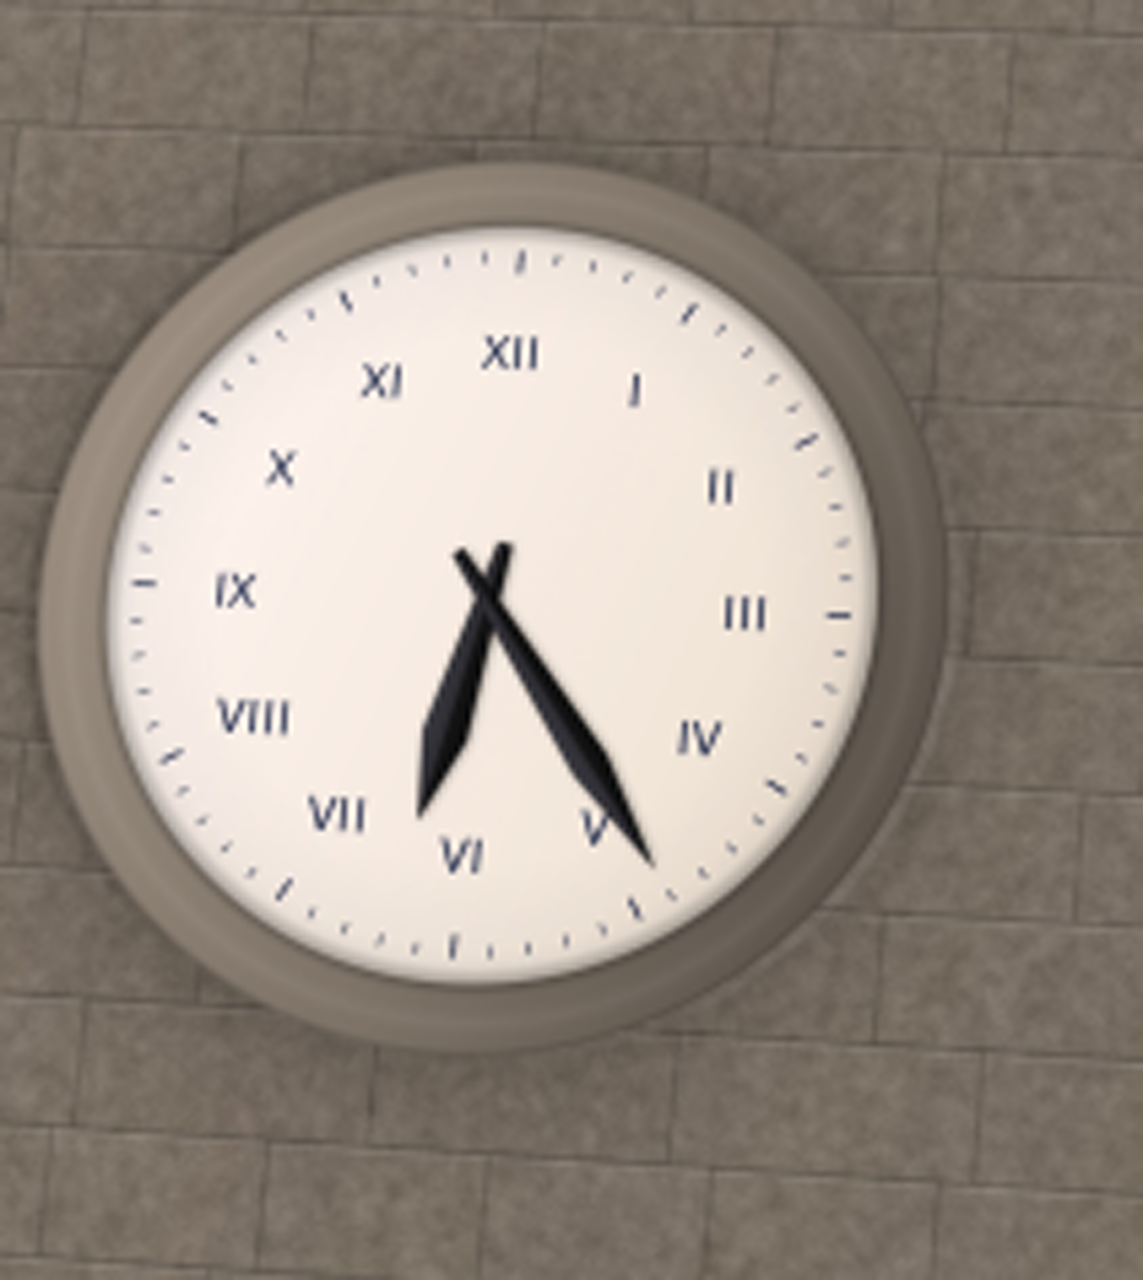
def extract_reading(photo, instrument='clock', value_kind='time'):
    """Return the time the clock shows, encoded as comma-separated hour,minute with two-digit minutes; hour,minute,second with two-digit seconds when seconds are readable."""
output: 6,24
